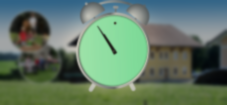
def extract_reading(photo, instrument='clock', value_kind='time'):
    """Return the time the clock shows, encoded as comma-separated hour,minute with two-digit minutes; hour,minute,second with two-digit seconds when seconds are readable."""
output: 10,54
